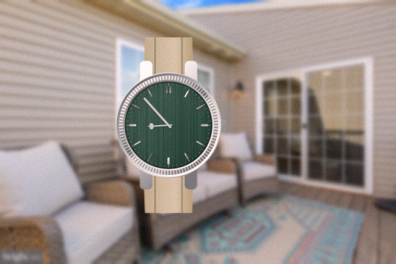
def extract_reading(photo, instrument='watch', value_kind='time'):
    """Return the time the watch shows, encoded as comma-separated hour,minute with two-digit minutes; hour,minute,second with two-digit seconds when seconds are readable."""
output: 8,53
